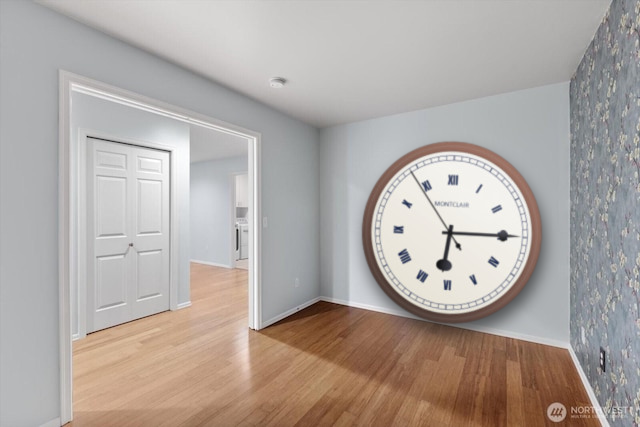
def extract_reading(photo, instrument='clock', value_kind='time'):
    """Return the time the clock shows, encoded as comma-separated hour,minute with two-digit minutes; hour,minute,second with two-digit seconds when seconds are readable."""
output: 6,14,54
